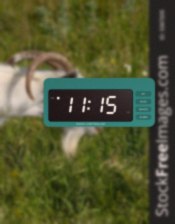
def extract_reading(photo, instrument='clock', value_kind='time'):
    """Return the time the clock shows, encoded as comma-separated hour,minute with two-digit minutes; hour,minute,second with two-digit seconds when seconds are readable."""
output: 11,15
